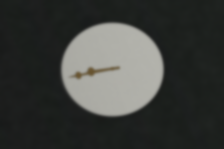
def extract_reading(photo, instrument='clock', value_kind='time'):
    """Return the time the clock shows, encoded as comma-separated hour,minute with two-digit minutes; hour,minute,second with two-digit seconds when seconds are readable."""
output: 8,43
